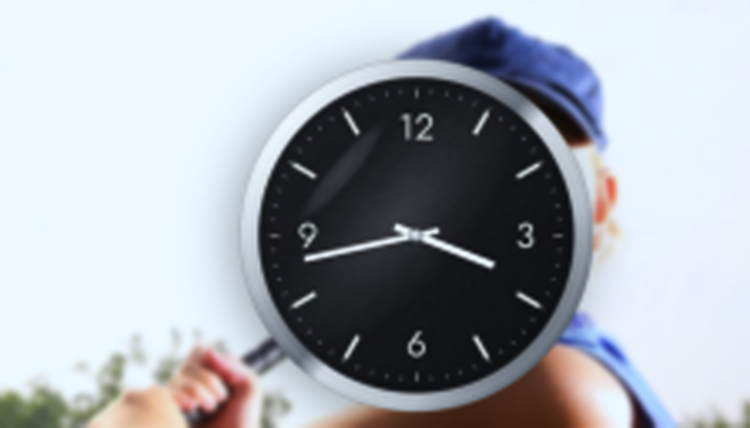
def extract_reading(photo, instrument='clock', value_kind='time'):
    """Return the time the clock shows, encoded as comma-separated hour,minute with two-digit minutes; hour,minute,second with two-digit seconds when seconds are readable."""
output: 3,43
